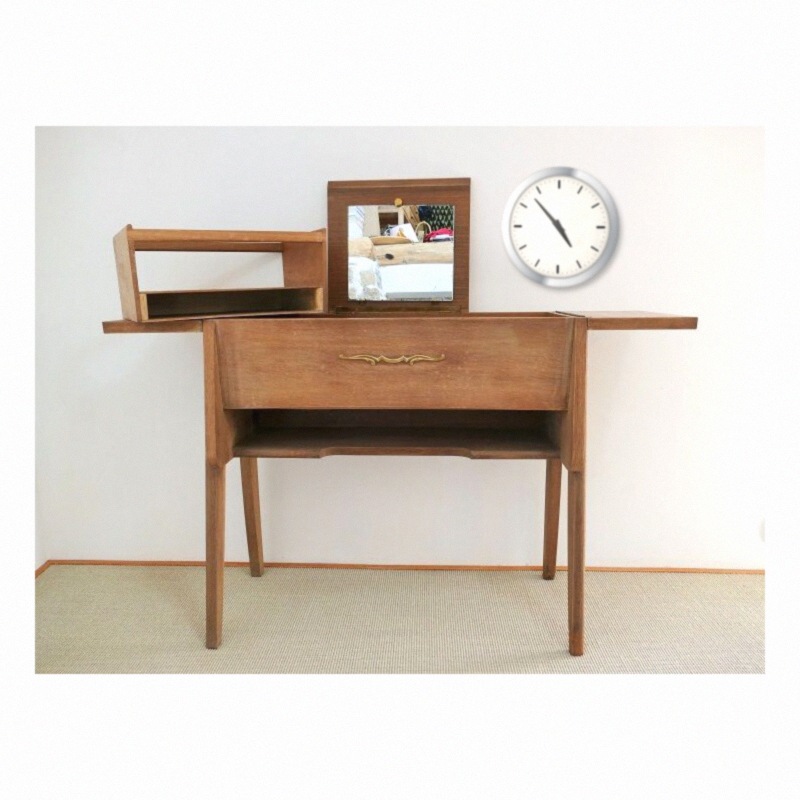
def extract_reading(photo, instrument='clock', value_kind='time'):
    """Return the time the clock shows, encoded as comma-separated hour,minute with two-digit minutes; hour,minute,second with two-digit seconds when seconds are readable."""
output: 4,53
